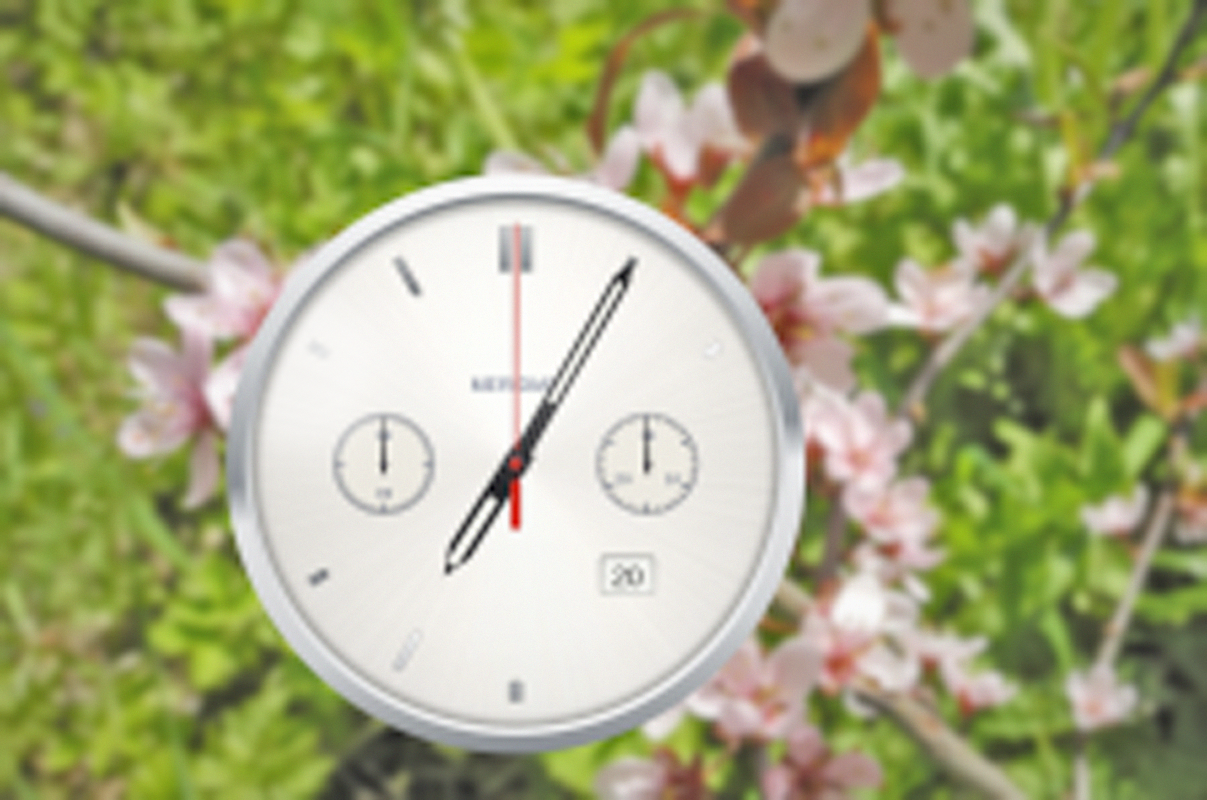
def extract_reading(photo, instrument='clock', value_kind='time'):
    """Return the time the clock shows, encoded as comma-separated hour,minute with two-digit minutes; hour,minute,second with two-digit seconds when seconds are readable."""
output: 7,05
